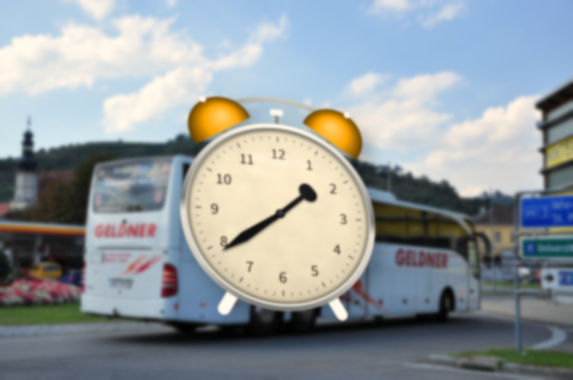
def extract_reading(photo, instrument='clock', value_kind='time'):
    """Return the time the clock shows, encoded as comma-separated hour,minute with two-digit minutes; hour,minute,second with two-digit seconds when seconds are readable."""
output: 1,39
